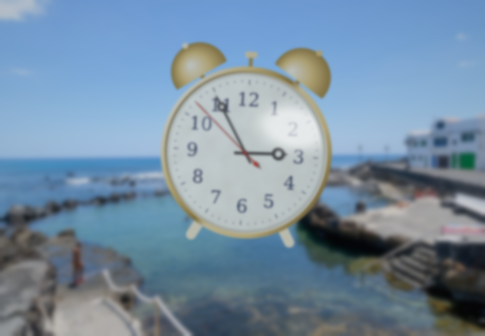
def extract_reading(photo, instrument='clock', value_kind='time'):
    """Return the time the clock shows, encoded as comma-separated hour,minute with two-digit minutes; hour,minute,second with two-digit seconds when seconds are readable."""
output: 2,54,52
